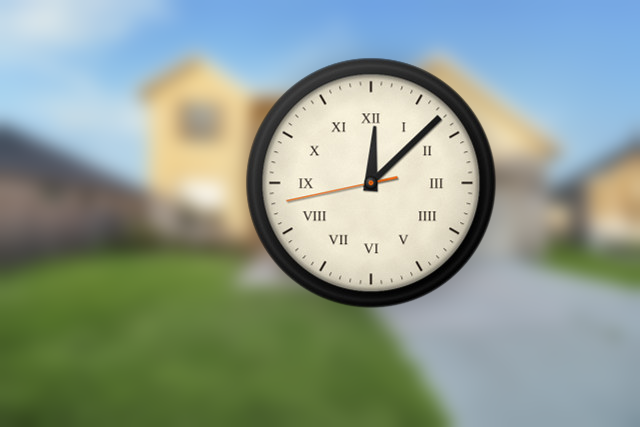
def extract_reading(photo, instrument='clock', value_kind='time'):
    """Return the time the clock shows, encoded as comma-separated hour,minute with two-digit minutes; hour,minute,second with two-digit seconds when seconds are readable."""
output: 12,07,43
